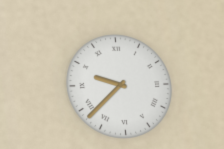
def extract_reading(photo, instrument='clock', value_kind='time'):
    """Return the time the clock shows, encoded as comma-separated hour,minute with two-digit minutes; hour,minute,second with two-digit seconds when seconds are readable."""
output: 9,38
